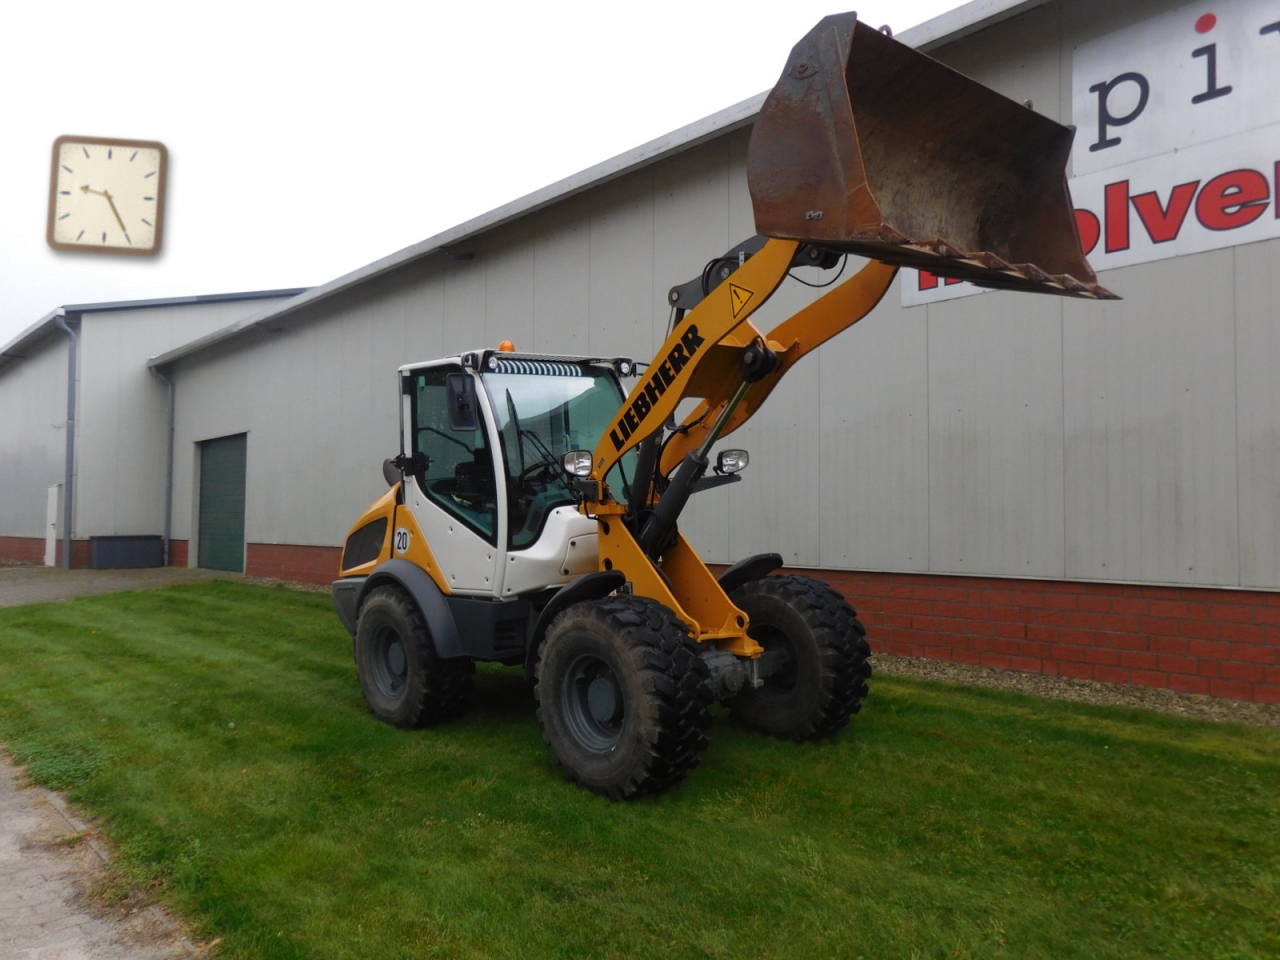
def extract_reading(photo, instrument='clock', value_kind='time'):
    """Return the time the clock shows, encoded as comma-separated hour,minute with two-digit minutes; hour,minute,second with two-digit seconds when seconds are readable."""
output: 9,25
